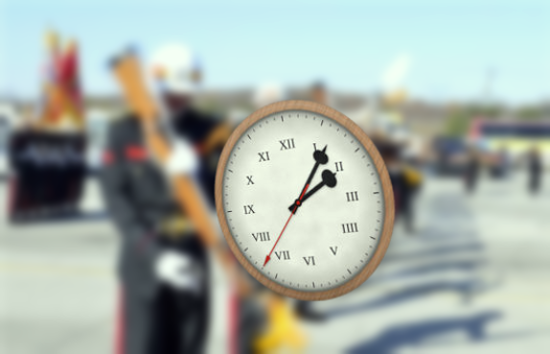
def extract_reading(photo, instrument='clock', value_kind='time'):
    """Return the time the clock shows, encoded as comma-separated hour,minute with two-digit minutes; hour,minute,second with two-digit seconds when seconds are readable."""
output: 2,06,37
